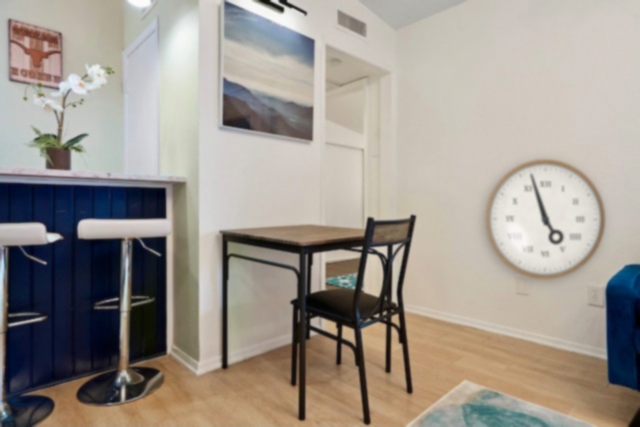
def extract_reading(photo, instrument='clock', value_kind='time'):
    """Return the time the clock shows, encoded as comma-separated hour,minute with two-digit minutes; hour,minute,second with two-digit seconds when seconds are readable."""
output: 4,57
